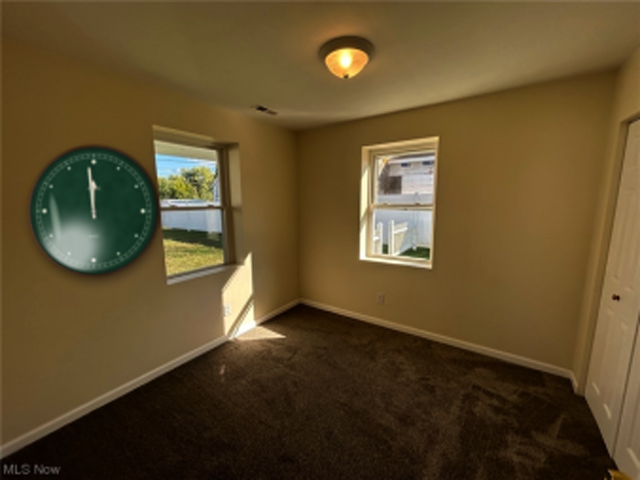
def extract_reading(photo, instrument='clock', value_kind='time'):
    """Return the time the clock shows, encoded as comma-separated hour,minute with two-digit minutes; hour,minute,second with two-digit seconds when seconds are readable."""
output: 11,59
